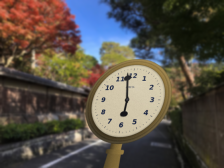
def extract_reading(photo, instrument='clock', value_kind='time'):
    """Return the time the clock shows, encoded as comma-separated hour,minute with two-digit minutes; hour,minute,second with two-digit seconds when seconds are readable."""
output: 5,58
